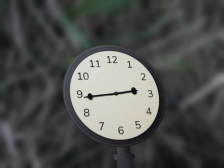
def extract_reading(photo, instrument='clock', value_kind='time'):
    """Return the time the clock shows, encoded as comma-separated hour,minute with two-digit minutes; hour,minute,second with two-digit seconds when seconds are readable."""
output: 2,44
